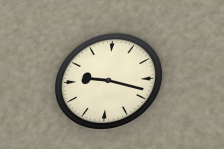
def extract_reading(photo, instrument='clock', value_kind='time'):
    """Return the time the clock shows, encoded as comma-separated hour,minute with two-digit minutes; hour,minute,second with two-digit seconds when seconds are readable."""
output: 9,18
